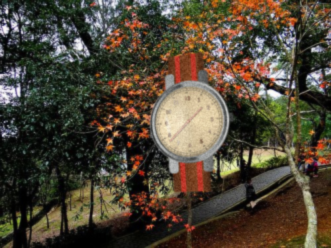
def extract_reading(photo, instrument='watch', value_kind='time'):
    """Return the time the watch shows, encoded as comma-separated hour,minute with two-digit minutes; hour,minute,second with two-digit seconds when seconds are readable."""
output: 1,38
